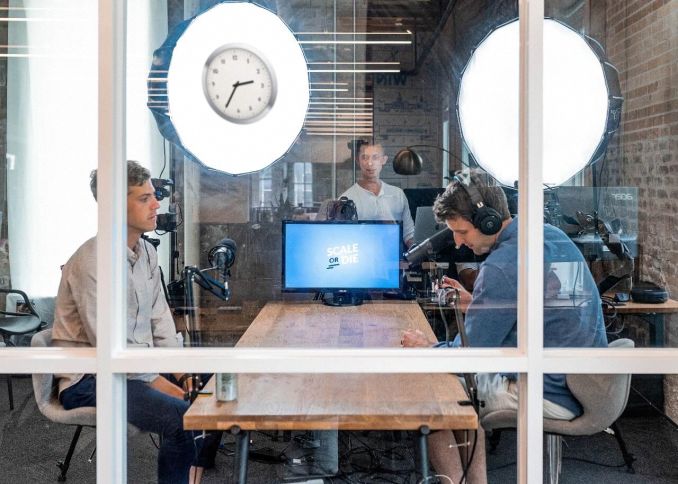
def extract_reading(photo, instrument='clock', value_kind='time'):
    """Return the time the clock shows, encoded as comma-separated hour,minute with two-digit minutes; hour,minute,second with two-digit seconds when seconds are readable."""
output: 2,35
